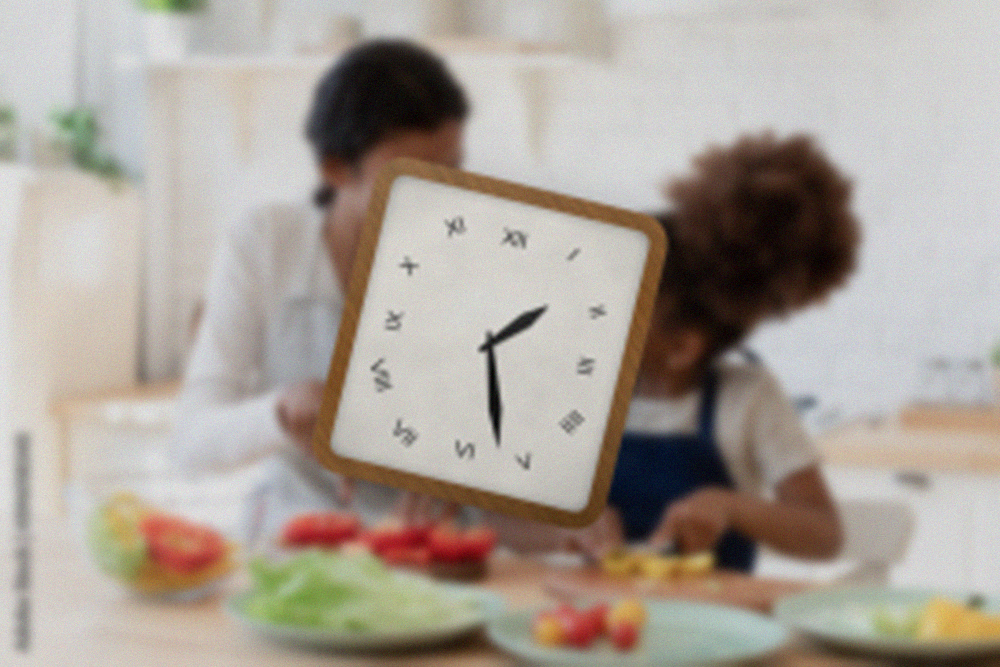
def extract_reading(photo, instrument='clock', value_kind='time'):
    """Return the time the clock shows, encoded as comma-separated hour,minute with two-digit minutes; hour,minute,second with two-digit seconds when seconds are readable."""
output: 1,27
